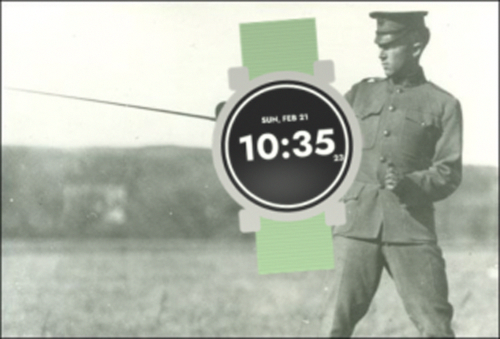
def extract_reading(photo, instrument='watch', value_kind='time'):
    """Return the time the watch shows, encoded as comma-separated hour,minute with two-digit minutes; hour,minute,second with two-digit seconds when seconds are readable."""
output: 10,35
